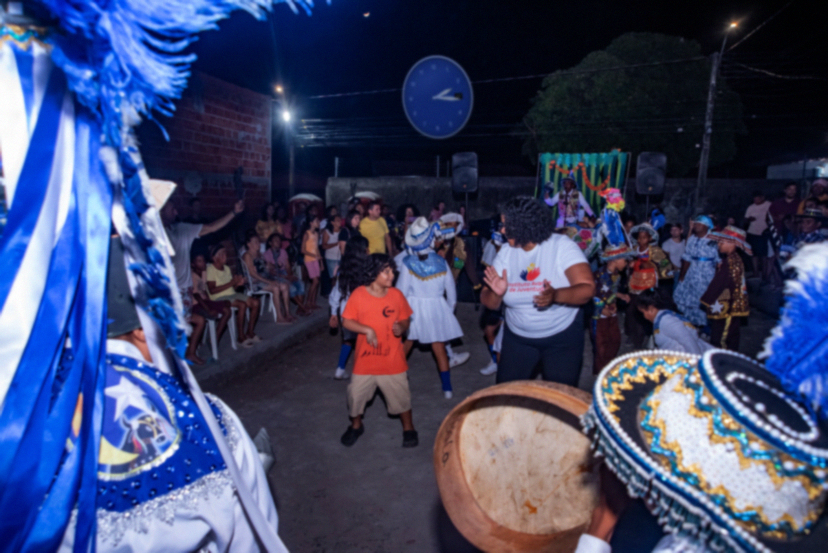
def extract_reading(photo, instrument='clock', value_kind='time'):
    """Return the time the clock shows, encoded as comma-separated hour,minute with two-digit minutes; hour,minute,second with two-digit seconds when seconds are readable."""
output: 2,16
